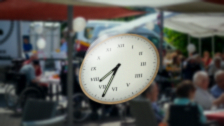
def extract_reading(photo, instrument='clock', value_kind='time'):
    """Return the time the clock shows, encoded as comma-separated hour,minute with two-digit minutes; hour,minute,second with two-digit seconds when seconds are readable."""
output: 7,33
